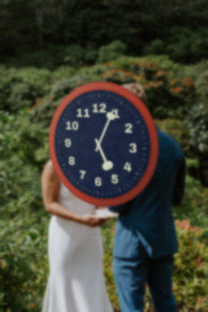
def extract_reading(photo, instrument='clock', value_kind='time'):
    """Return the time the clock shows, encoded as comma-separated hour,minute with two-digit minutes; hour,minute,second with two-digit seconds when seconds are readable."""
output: 5,04
